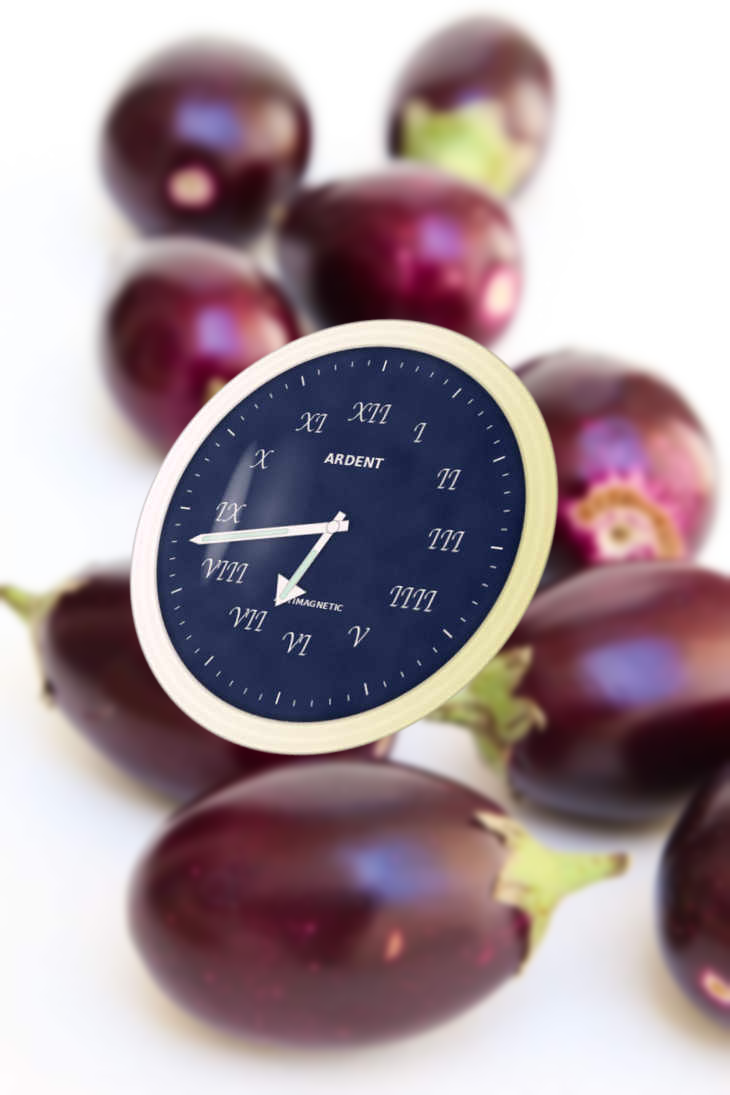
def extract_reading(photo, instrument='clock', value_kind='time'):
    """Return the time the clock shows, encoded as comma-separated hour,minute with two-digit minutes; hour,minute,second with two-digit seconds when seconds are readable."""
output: 6,43
